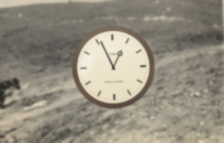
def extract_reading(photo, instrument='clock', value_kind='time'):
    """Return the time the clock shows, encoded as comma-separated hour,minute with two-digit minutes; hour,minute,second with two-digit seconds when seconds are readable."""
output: 12,56
